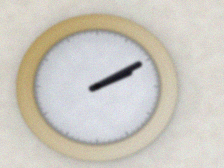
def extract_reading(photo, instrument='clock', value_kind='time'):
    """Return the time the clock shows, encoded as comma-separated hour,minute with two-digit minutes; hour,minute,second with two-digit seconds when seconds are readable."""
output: 2,10
